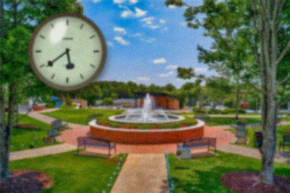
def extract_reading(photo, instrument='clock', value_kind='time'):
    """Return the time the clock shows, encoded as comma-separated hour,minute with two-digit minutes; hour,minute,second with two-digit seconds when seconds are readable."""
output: 5,39
